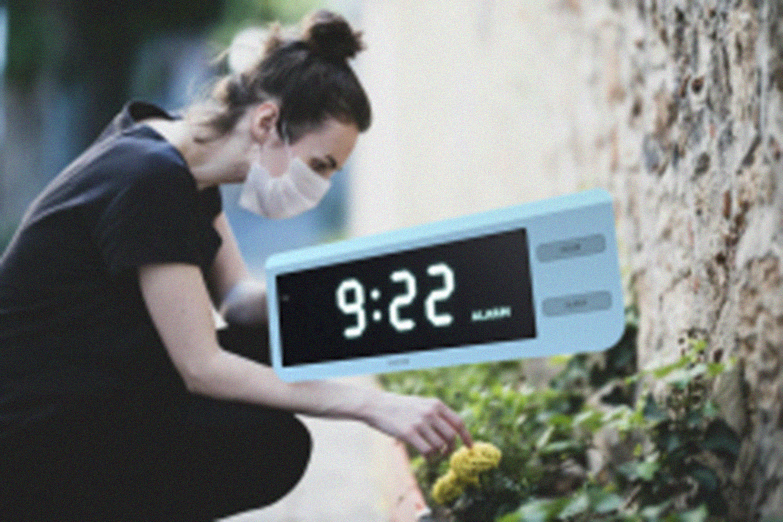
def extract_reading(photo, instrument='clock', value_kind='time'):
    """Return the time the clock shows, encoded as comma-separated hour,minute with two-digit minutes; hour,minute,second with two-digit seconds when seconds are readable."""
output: 9,22
